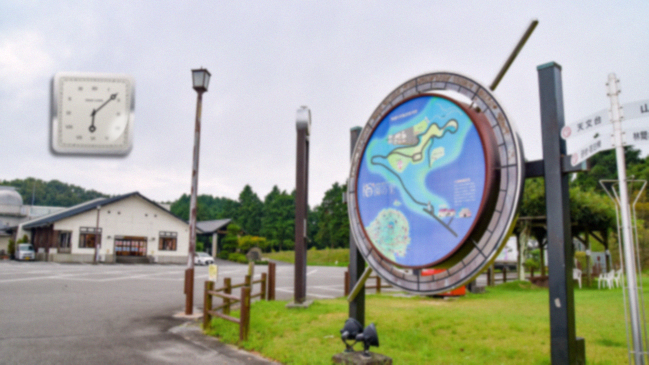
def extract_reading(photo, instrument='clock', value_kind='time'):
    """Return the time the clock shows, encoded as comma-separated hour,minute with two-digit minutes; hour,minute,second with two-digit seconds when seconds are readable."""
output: 6,08
